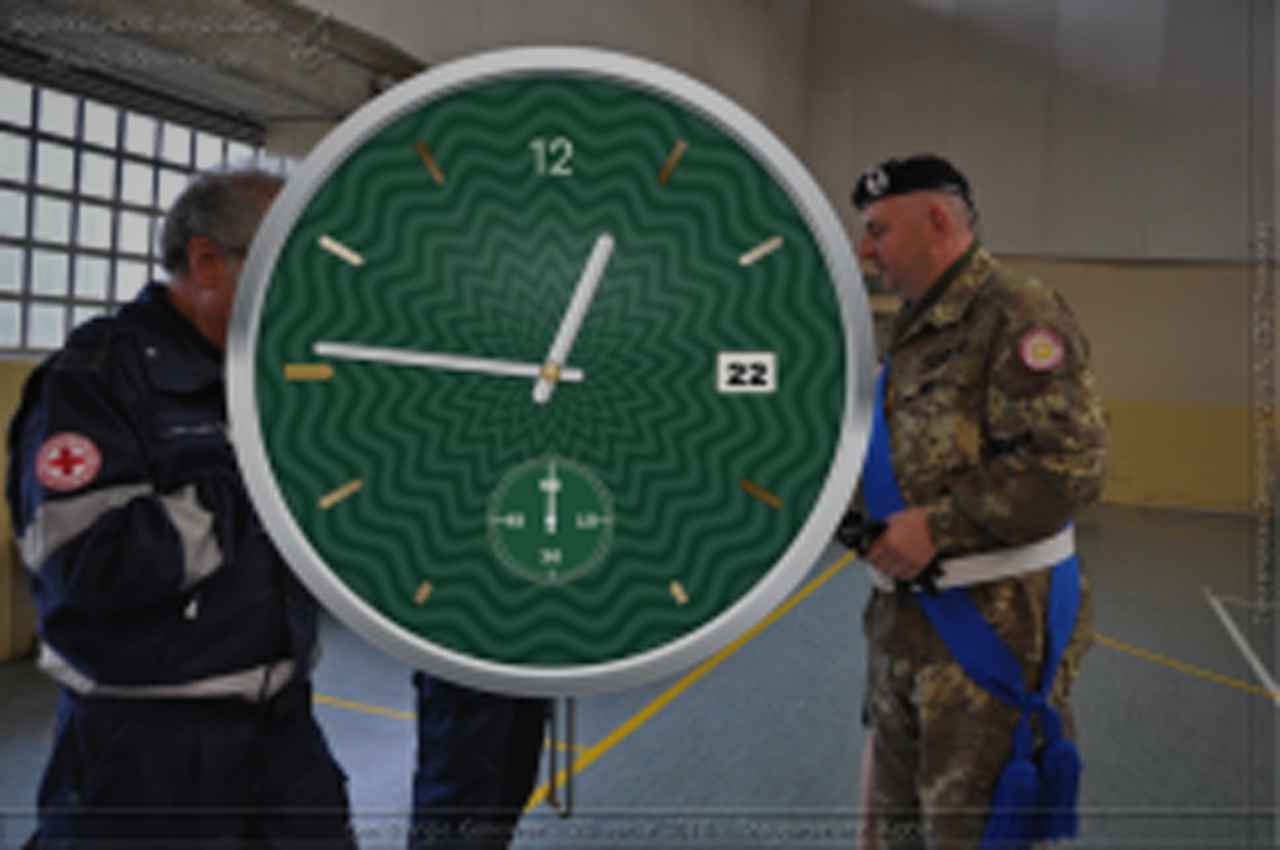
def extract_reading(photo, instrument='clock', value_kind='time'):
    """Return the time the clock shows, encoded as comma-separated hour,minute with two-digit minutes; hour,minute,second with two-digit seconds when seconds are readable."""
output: 12,46
